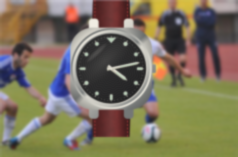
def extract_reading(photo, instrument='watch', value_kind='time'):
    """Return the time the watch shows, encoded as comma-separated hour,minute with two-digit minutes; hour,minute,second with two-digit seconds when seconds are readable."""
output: 4,13
